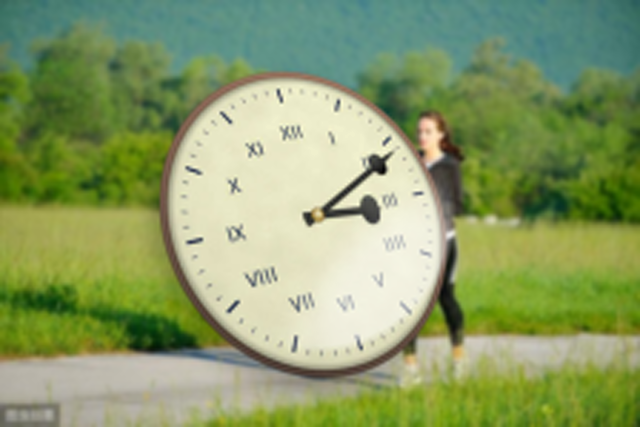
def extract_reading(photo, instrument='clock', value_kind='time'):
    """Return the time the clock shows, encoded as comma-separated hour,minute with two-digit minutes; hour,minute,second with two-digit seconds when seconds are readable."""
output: 3,11
